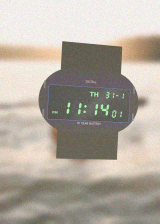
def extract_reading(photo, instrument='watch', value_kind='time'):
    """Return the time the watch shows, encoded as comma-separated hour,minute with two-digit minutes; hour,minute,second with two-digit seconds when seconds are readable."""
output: 11,14,01
